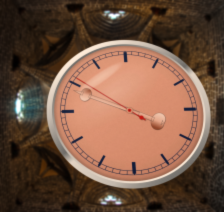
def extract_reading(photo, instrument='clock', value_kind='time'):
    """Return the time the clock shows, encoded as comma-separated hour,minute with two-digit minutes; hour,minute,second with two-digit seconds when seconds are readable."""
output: 3,48,51
